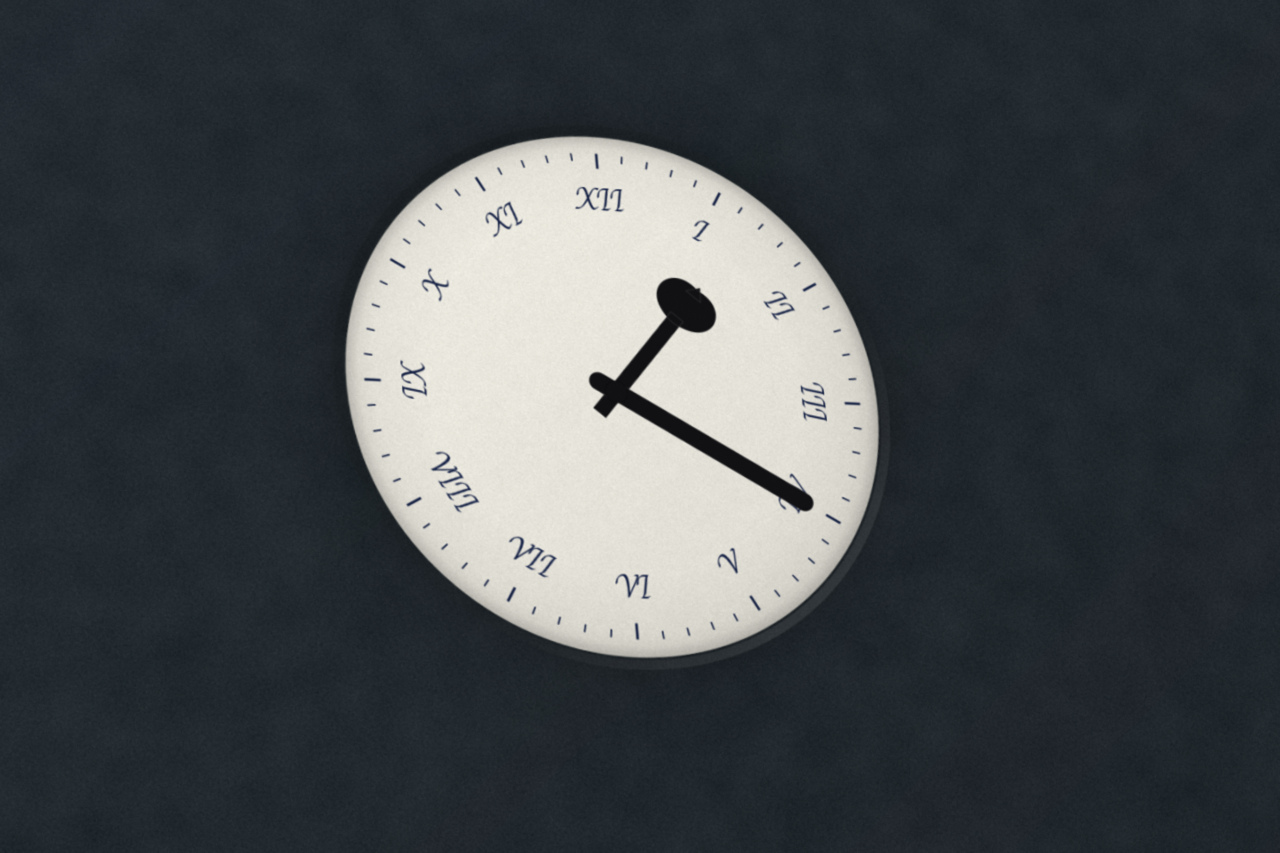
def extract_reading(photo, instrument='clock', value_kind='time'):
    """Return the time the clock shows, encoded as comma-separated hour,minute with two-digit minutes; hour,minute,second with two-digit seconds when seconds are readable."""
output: 1,20
